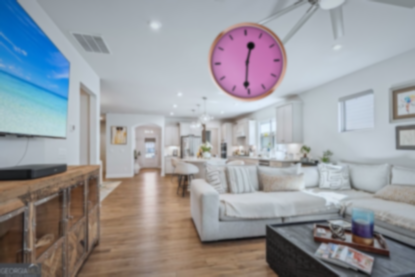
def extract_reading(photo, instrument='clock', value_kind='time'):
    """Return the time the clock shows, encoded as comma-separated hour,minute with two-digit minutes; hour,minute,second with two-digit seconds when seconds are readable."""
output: 12,31
